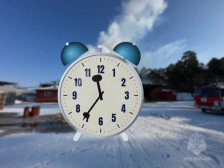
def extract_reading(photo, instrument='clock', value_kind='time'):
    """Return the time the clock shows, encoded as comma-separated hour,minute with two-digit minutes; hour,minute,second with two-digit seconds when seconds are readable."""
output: 11,36
